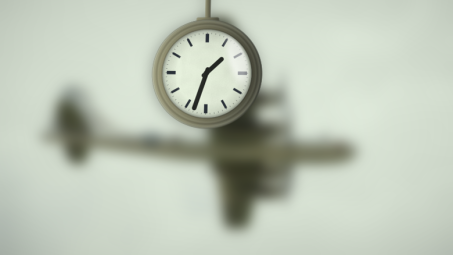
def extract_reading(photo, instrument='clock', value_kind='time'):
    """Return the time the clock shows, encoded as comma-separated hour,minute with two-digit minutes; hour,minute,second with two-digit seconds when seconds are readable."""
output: 1,33
